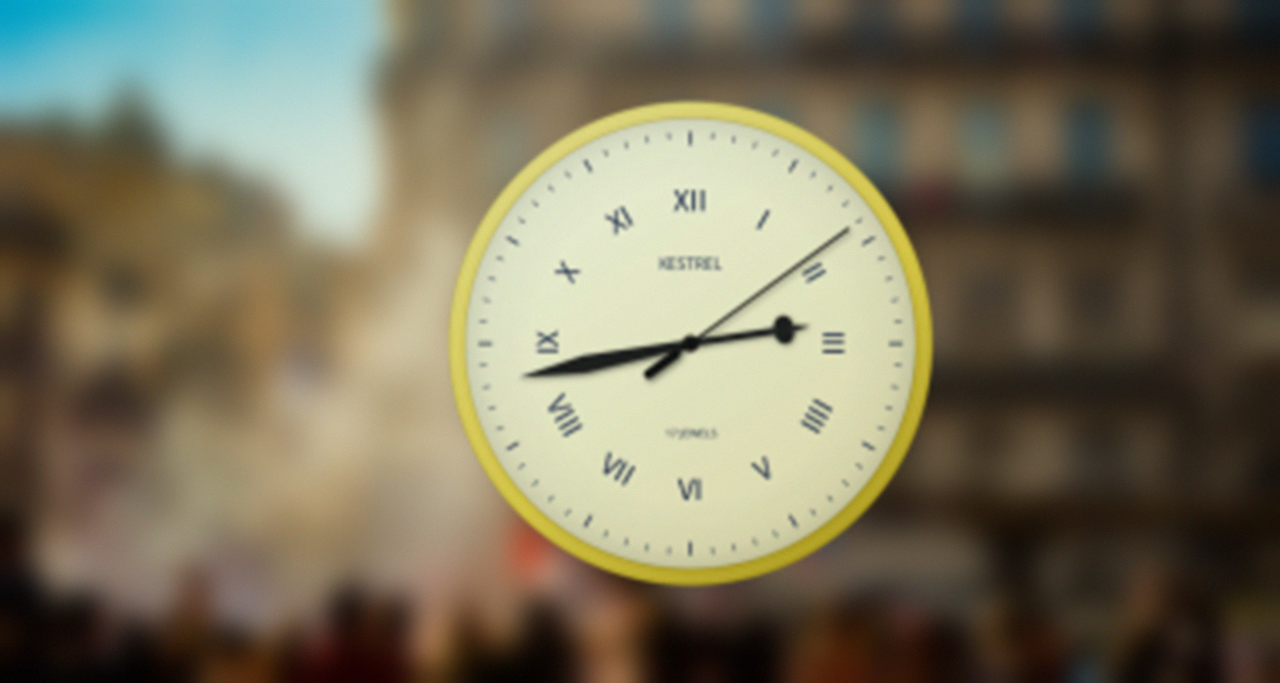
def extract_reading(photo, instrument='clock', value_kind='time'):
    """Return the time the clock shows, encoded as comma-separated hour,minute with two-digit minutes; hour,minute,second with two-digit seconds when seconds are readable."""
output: 2,43,09
